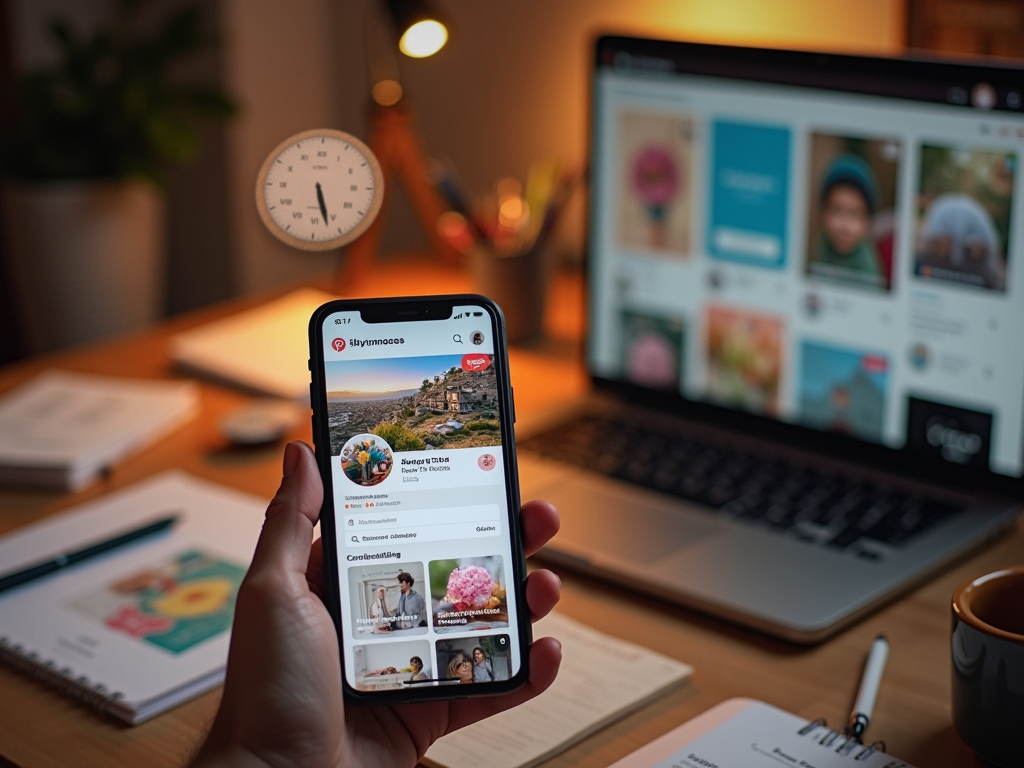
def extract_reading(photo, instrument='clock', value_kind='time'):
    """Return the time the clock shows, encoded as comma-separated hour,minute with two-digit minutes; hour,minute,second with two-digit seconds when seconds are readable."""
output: 5,27
